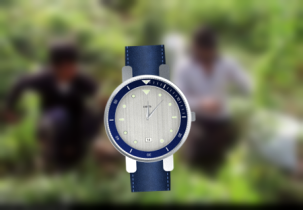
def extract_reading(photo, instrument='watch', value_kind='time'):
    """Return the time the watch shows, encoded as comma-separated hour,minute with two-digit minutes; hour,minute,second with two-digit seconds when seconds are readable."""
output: 12,07
